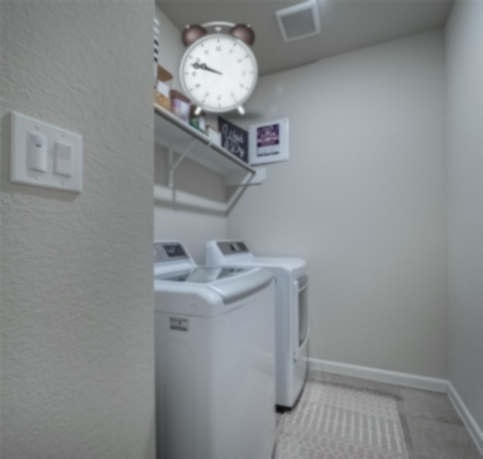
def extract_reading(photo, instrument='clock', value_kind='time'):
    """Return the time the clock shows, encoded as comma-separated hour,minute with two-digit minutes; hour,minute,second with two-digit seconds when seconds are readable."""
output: 9,48
